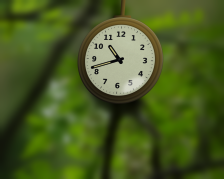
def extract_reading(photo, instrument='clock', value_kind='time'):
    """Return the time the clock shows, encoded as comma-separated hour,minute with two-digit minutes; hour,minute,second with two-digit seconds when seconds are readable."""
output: 10,42
